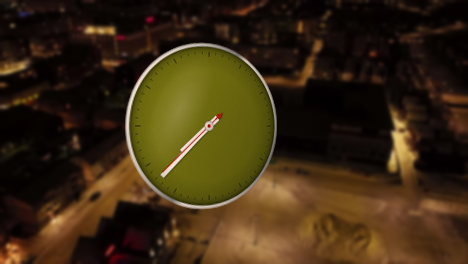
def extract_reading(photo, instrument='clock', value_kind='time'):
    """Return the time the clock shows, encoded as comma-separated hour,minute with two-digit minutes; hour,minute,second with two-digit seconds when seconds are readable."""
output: 7,37,38
